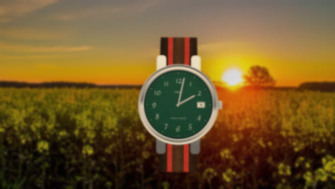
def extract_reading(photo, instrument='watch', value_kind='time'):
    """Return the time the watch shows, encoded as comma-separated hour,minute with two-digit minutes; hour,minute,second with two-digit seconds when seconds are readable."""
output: 2,02
